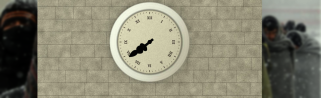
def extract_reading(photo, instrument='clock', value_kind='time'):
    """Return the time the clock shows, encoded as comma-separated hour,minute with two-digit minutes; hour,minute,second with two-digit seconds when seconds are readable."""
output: 7,39
